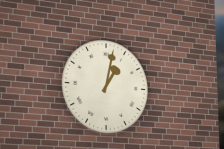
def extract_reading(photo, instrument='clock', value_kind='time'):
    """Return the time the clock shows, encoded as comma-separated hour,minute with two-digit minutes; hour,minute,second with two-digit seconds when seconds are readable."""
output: 1,02
